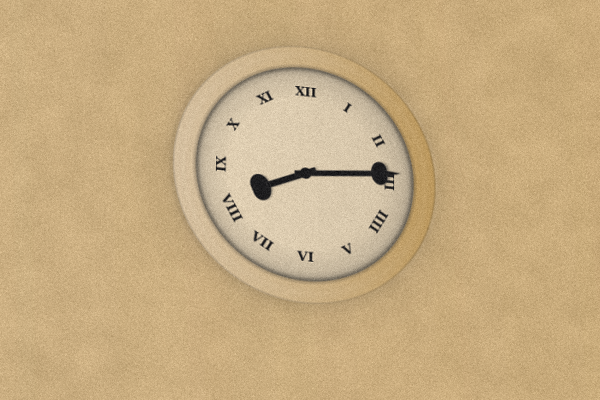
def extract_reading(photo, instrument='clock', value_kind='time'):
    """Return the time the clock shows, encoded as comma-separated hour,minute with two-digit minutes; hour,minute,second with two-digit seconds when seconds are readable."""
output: 8,14
